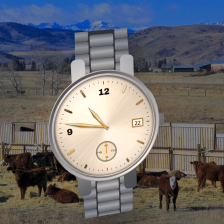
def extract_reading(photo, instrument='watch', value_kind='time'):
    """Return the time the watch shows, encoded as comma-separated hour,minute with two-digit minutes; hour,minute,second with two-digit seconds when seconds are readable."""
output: 10,47
